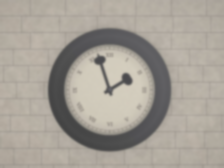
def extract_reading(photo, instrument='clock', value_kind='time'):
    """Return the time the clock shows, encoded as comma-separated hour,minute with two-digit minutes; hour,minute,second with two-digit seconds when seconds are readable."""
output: 1,57
